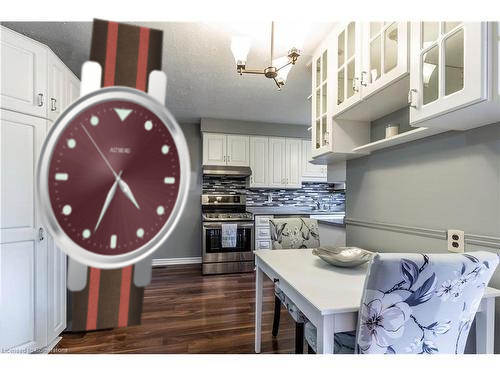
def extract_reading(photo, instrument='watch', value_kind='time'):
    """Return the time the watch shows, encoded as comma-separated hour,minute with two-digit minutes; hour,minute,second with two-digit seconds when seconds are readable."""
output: 4,33,53
